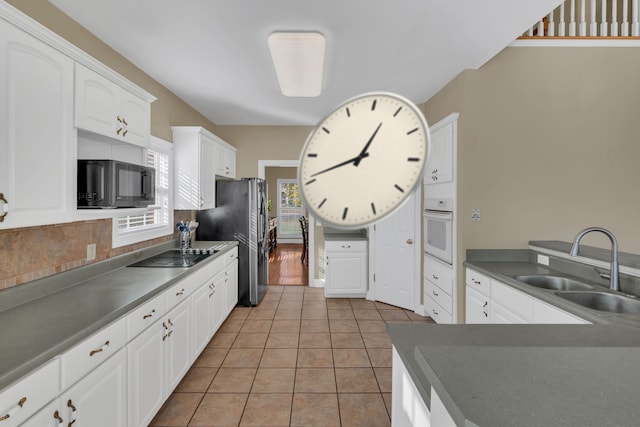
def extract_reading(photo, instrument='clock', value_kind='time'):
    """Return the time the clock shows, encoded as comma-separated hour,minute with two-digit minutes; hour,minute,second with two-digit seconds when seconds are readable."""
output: 12,41
